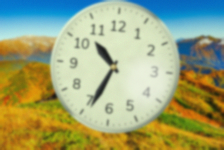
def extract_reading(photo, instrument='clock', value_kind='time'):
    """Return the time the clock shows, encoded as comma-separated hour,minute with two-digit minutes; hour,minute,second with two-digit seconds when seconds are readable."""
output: 10,34
